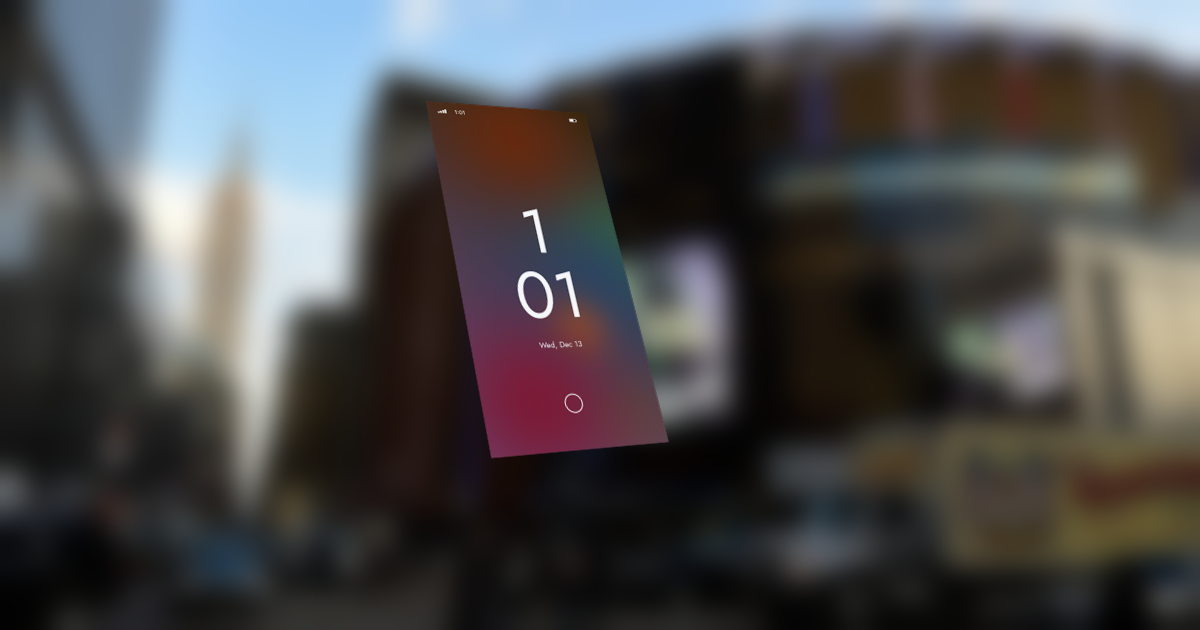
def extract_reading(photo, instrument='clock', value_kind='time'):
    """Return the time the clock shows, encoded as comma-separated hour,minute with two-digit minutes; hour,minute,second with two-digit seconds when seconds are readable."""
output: 1,01
